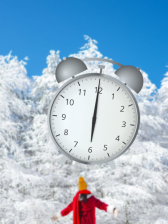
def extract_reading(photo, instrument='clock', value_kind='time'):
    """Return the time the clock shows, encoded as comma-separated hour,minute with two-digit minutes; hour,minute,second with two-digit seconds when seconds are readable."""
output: 6,00
